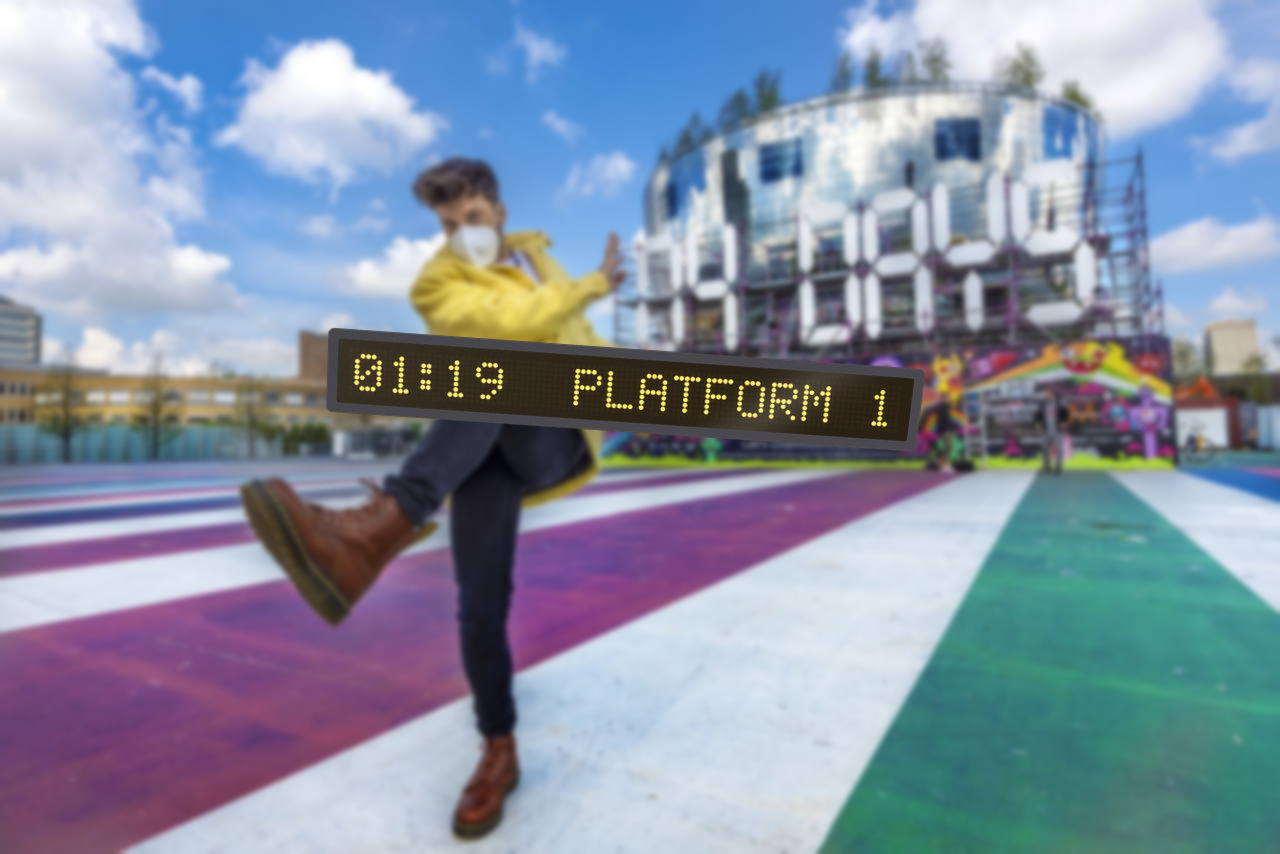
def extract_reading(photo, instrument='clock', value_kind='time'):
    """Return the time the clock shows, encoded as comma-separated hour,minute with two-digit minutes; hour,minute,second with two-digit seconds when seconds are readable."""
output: 1,19
